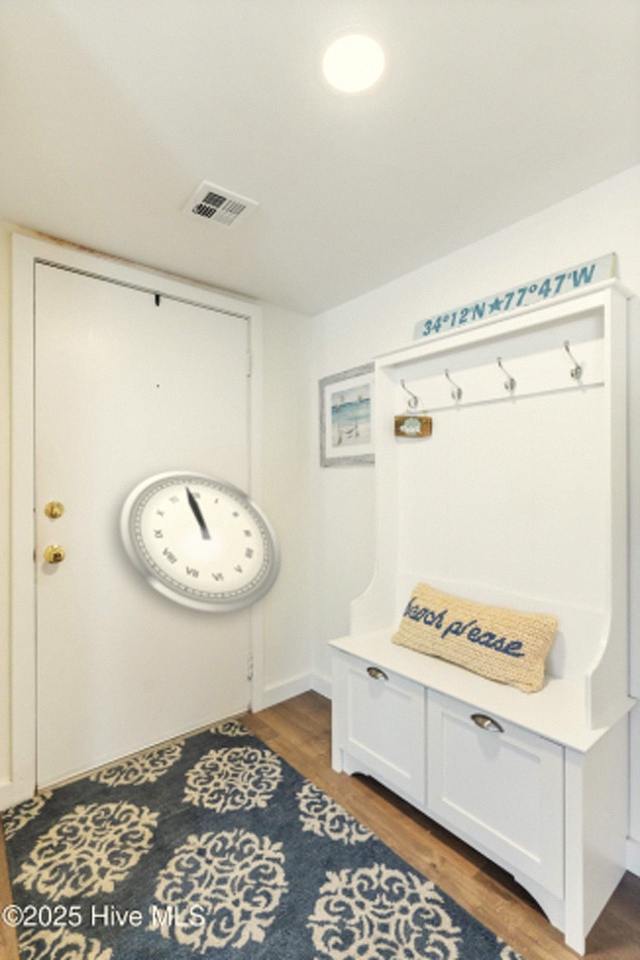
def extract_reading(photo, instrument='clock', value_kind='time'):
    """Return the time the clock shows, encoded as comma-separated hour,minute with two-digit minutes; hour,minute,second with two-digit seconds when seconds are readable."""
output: 11,59
